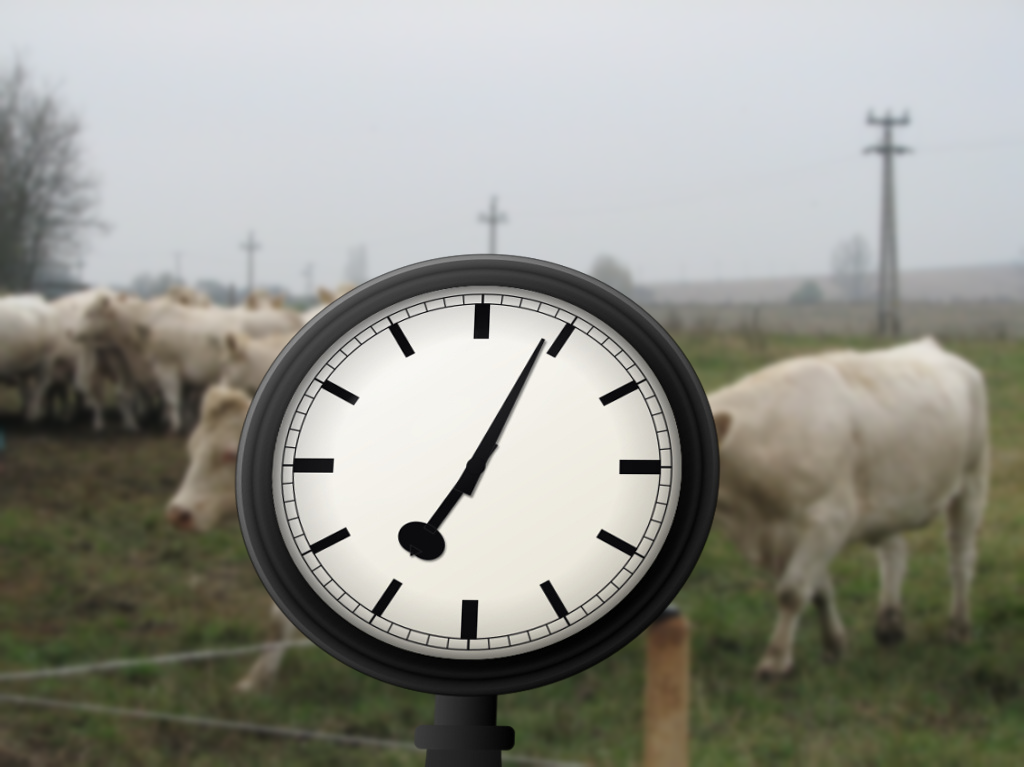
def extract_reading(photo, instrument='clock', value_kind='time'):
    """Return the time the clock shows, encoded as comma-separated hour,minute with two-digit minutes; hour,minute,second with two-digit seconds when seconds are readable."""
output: 7,04
